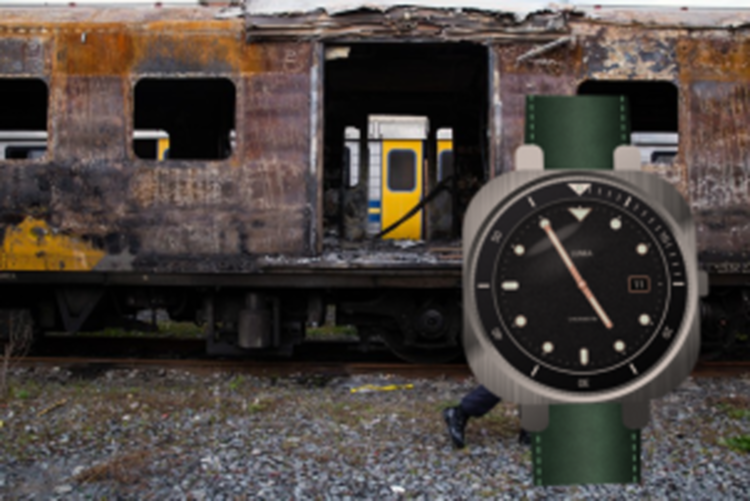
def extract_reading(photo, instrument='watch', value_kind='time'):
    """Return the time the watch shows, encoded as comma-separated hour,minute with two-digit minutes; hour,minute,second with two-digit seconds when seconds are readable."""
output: 4,55
